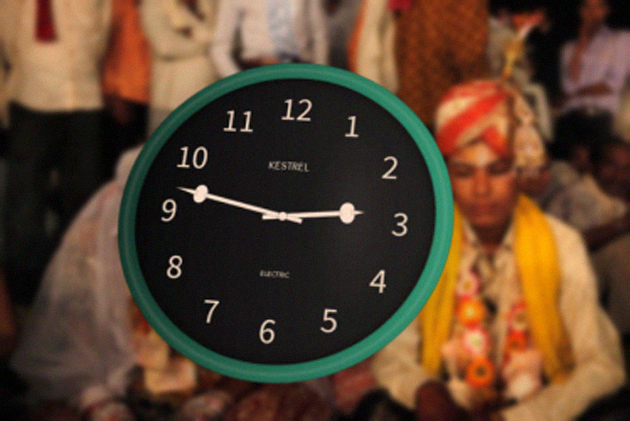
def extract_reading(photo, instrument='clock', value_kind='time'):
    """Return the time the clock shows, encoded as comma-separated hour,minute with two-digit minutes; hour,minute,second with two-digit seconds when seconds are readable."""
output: 2,47
